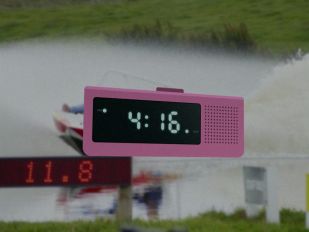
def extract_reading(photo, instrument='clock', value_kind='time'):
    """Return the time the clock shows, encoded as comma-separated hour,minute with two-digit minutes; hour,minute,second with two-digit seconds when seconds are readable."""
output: 4,16
